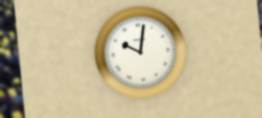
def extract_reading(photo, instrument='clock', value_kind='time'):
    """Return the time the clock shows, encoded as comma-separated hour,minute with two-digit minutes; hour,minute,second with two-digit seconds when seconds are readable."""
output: 10,02
